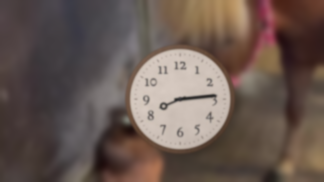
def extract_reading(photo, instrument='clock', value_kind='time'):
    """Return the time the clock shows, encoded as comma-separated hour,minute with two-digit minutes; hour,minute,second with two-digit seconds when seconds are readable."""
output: 8,14
